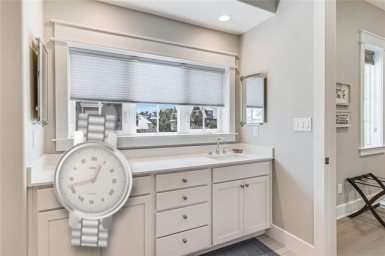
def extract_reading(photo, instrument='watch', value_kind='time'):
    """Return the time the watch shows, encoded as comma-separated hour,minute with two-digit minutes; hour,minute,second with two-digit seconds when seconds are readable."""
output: 12,42
